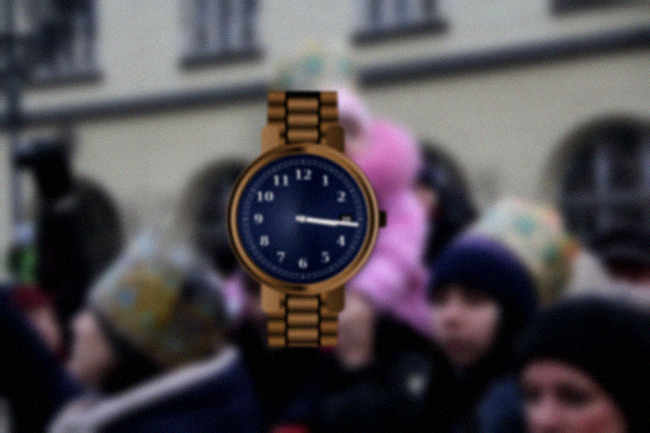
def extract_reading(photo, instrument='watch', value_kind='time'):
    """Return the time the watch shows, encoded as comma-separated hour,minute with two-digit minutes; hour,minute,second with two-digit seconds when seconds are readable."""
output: 3,16
